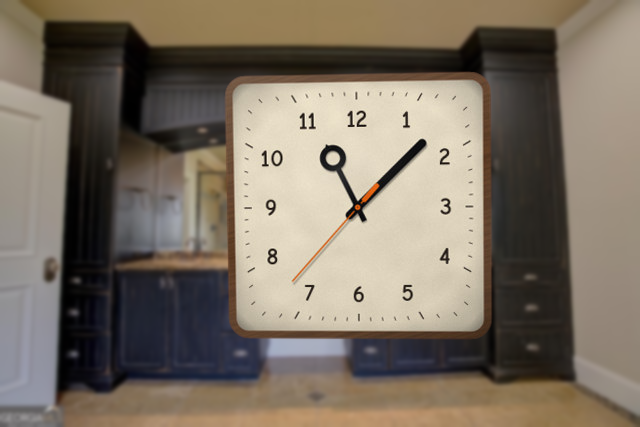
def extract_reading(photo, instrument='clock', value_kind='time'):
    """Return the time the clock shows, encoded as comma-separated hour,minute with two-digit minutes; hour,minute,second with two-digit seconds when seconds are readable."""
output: 11,07,37
